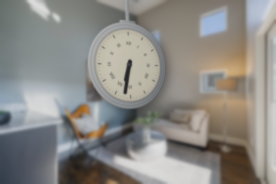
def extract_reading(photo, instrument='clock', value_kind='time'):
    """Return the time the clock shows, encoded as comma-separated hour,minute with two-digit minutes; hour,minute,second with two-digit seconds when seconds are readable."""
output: 6,32
